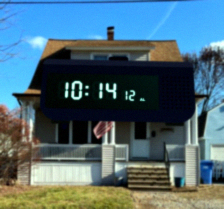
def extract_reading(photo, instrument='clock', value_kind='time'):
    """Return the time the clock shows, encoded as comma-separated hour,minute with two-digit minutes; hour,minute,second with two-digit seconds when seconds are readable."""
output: 10,14,12
